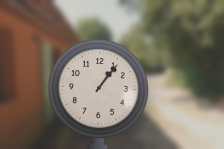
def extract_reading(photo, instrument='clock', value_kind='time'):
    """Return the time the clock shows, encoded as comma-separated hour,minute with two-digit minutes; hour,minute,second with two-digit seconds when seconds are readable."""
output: 1,06
